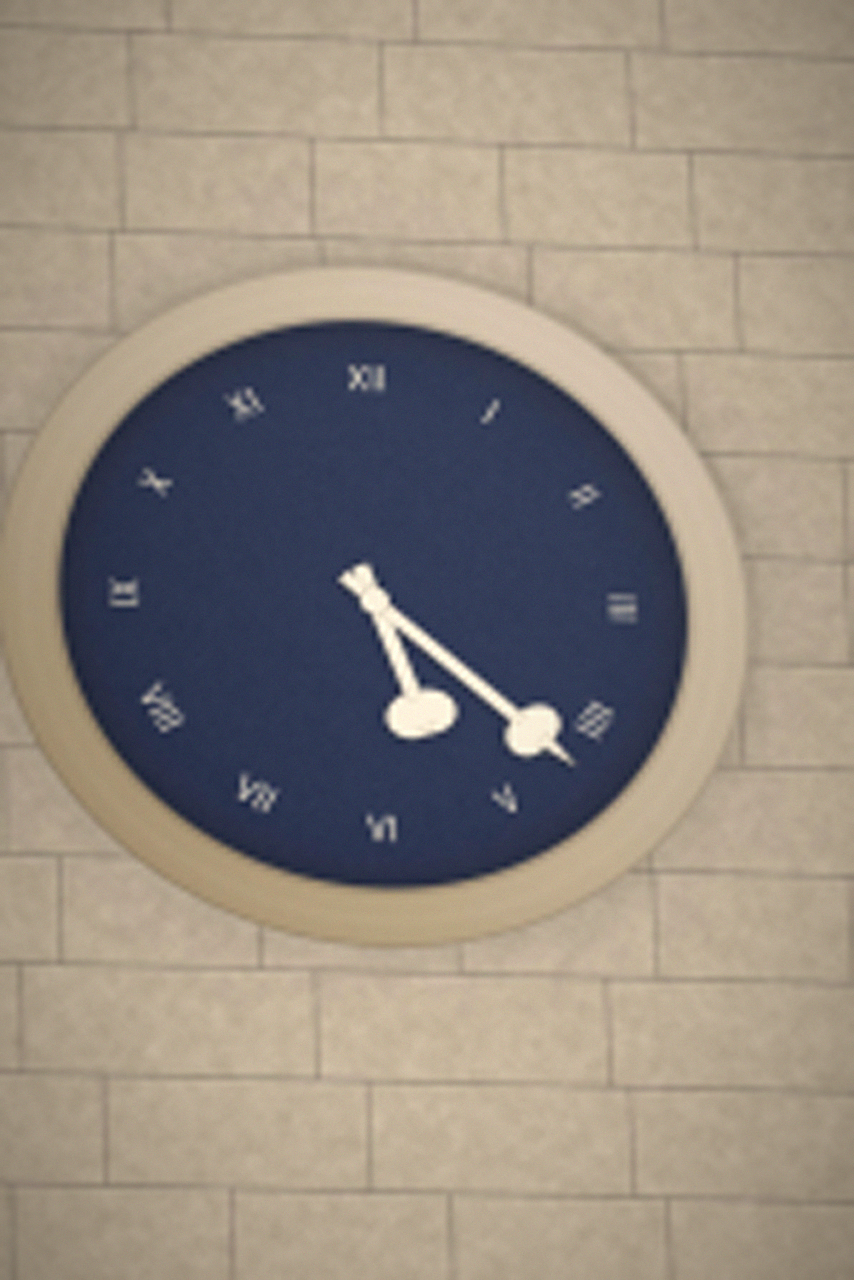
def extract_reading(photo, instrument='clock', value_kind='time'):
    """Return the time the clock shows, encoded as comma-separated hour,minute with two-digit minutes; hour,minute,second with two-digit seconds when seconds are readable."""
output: 5,22
